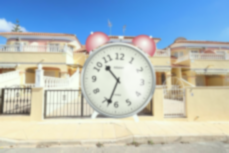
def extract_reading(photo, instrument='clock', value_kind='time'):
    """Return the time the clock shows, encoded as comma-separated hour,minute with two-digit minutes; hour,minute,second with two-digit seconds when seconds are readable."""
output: 10,33
